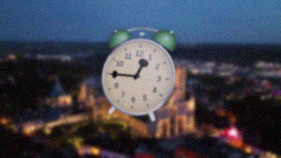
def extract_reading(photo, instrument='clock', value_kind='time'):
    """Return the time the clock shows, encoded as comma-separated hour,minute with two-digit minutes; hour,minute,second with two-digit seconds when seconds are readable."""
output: 12,45
